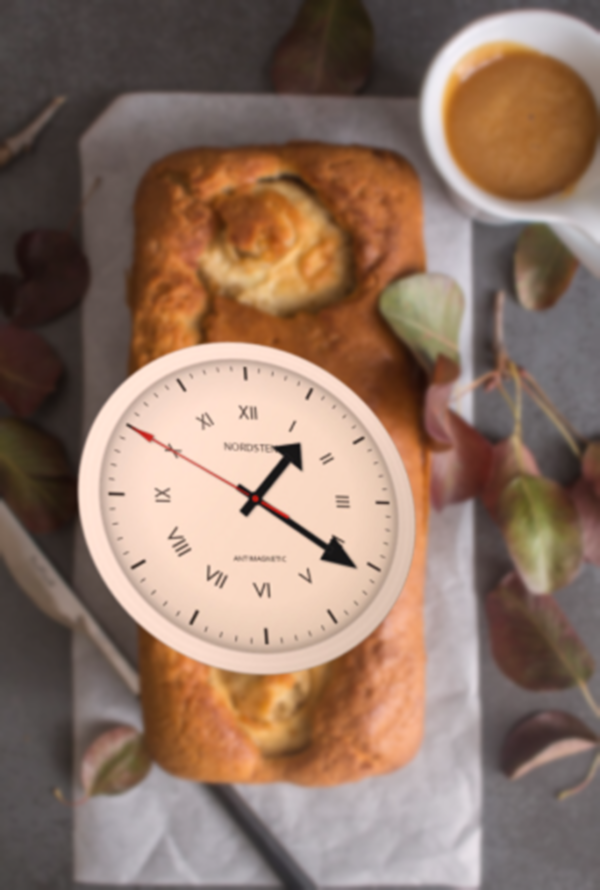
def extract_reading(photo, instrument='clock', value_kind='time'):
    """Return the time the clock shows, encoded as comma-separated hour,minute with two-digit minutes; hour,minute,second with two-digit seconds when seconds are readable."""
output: 1,20,50
